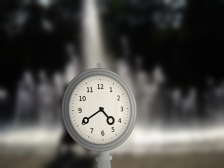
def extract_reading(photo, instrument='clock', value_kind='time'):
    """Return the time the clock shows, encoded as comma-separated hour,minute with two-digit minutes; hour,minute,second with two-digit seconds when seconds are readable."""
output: 4,40
